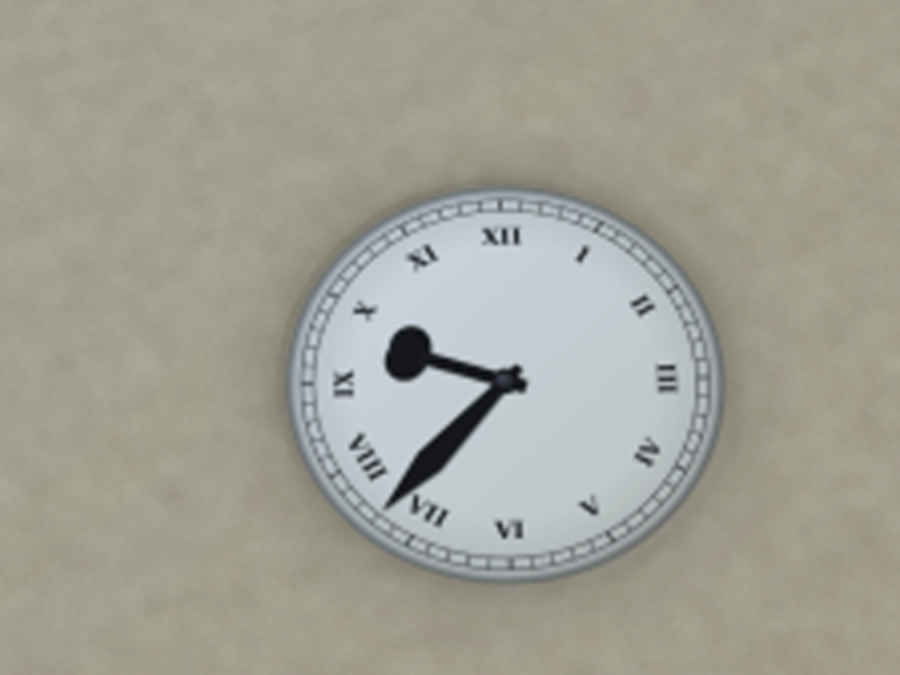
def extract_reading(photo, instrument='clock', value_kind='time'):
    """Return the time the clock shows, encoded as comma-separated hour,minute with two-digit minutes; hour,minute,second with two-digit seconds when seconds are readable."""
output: 9,37
